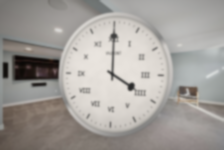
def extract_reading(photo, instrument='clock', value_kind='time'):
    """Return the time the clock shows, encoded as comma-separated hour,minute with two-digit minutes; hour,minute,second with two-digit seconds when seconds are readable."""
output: 4,00
